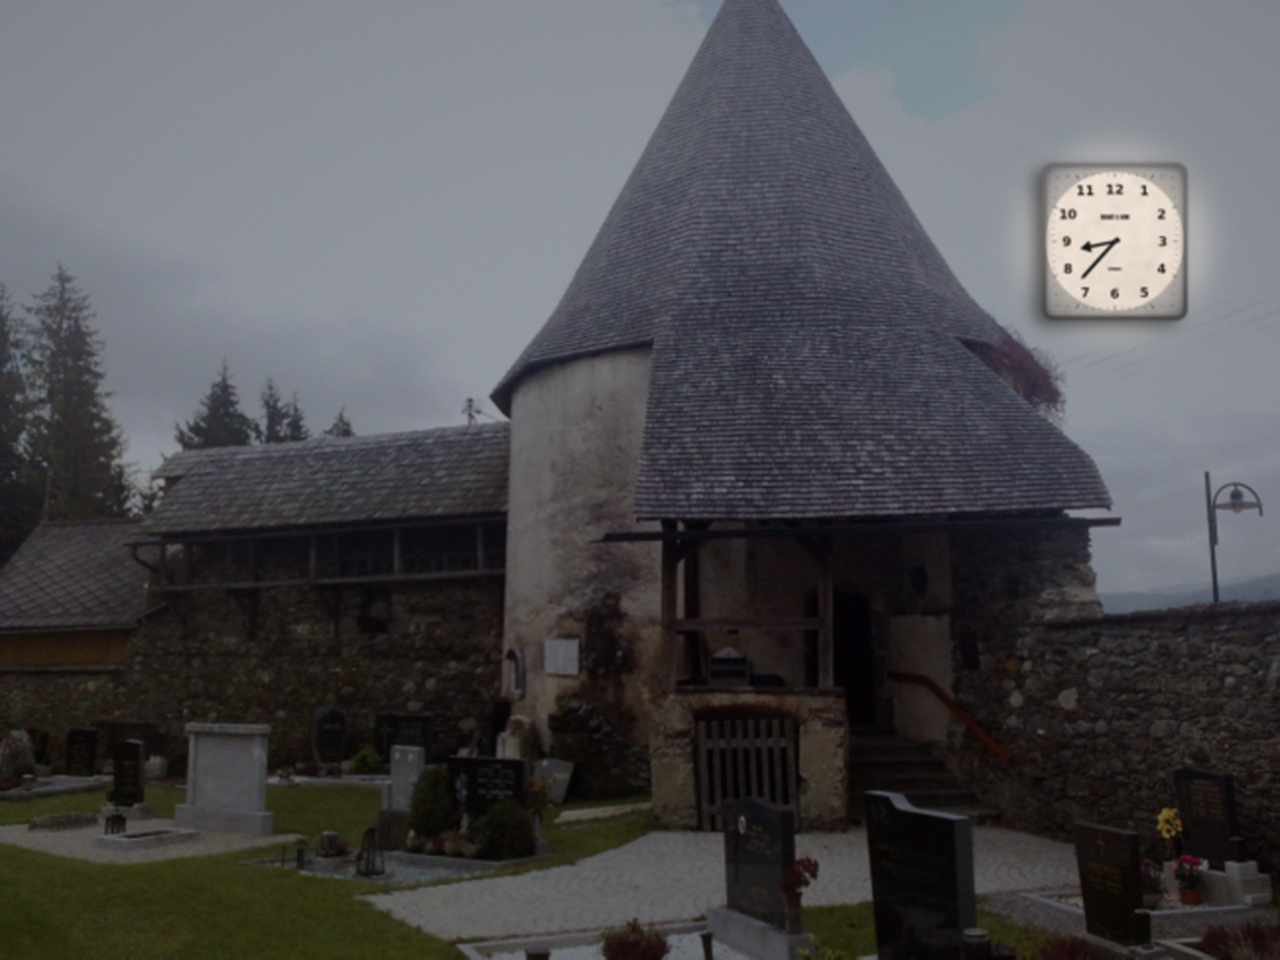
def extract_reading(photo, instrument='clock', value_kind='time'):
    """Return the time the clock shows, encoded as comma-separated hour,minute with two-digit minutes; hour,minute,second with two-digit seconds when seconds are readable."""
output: 8,37
